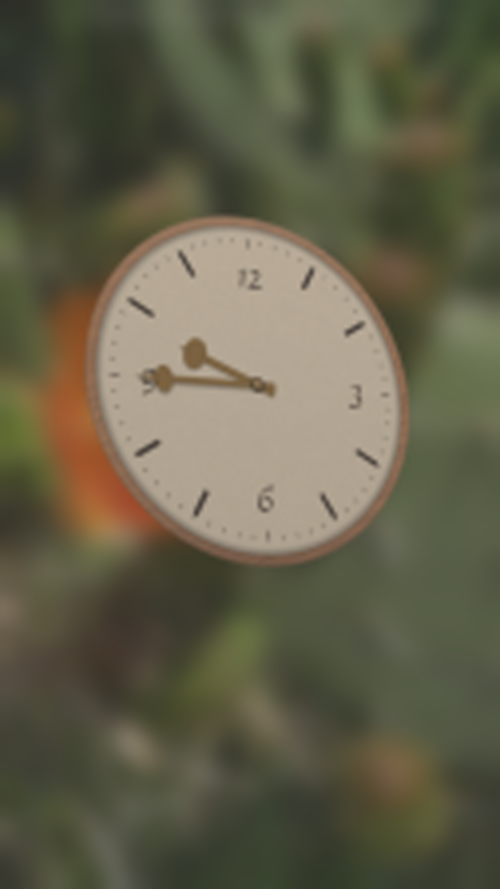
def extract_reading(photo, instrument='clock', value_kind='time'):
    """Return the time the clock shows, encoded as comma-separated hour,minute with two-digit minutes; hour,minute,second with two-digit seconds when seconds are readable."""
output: 9,45
